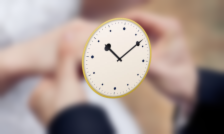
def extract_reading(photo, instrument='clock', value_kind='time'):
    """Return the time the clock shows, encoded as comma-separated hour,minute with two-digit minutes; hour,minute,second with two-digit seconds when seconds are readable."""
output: 10,08
